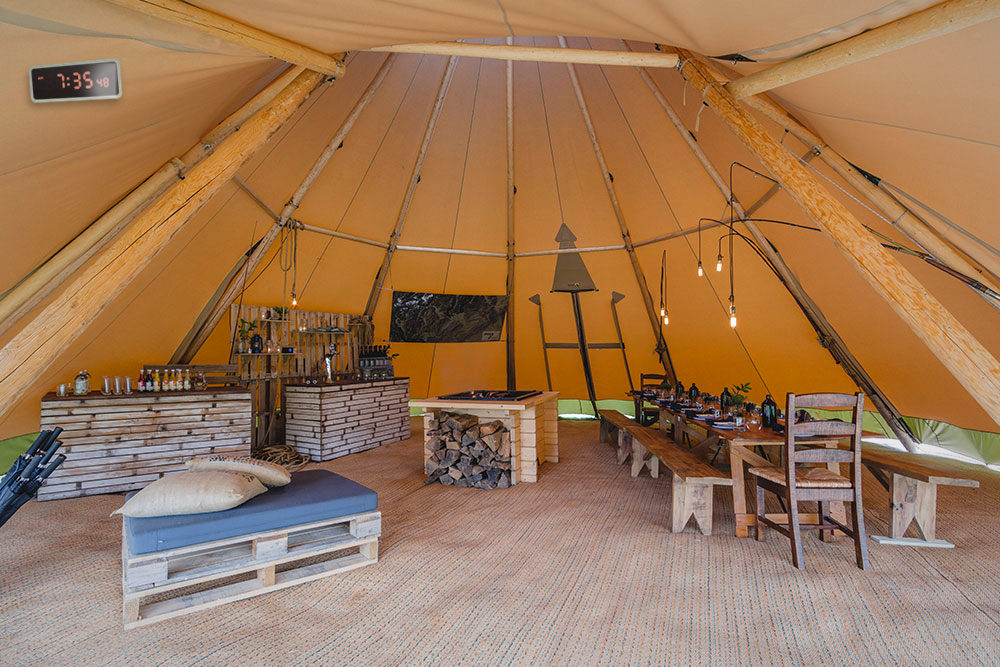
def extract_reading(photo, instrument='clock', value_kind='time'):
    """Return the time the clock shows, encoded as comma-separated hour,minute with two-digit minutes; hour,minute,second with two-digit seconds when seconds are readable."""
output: 7,35,48
